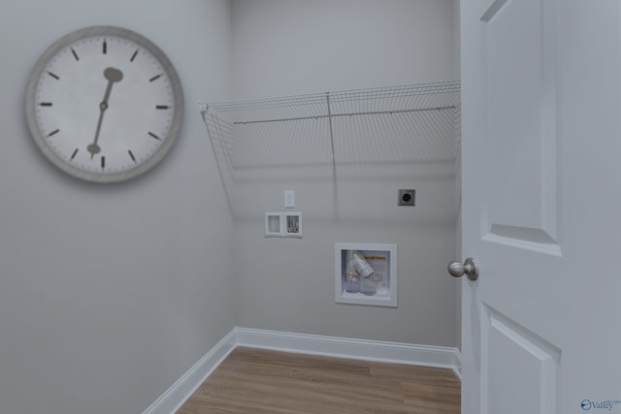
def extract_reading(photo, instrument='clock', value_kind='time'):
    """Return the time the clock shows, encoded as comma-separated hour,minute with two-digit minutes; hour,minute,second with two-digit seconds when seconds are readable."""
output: 12,32
